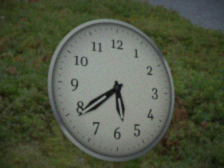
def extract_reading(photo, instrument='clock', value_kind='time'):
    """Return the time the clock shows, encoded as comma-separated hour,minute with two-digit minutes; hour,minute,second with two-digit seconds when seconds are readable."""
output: 5,39
